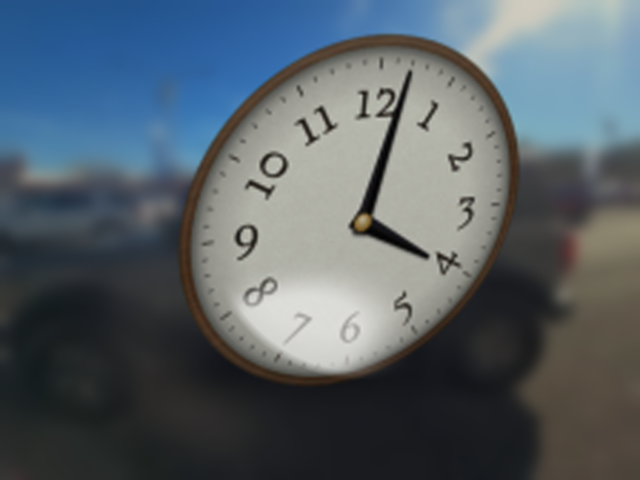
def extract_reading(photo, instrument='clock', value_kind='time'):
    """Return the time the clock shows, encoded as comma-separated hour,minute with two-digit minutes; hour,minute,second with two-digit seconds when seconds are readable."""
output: 4,02
